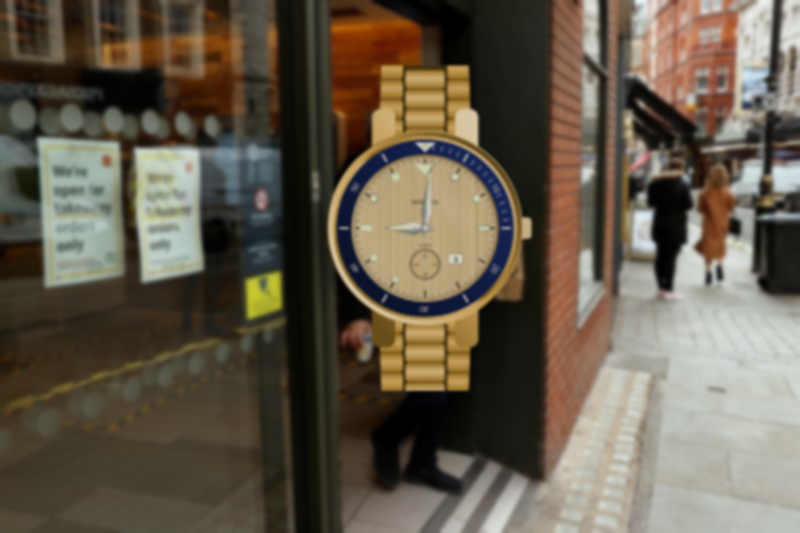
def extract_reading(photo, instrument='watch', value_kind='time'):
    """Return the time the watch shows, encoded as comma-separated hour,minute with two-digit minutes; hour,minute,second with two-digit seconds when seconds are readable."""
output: 9,01
